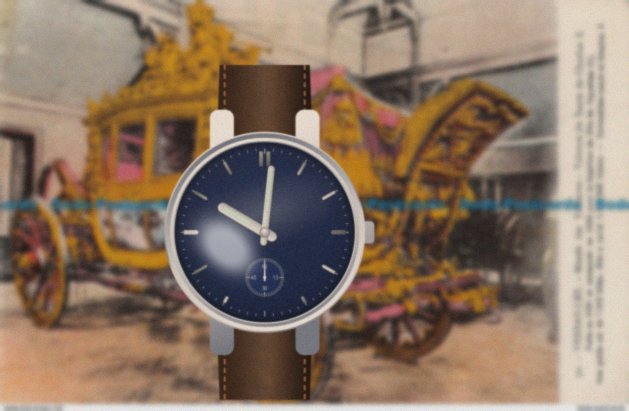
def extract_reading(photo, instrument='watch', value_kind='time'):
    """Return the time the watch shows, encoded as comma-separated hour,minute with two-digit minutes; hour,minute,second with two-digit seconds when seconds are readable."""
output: 10,01
